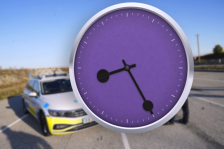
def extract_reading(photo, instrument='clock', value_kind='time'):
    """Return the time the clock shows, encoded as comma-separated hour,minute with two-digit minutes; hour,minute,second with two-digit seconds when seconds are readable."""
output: 8,25
